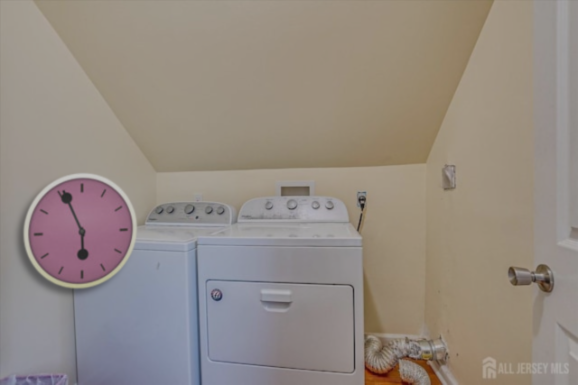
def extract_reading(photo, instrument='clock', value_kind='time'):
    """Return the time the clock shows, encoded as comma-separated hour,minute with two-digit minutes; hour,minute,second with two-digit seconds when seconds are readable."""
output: 5,56
